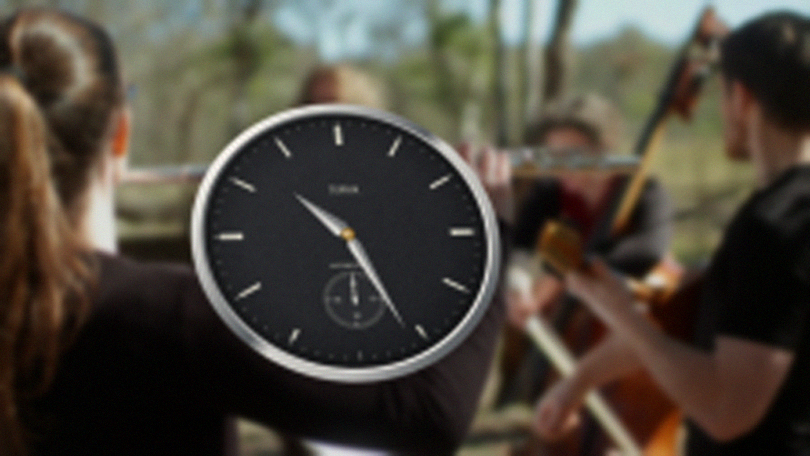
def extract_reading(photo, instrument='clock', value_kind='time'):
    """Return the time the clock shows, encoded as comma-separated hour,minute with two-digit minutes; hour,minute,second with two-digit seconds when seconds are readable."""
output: 10,26
